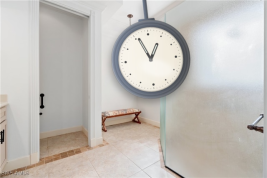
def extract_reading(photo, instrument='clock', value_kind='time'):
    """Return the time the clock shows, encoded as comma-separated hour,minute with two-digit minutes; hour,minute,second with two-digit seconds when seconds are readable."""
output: 12,56
